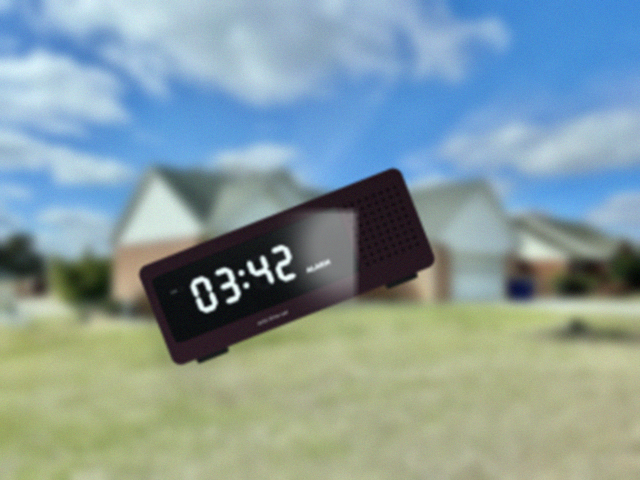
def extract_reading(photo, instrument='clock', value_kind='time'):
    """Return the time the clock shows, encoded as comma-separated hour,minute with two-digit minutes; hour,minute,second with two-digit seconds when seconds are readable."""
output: 3,42
